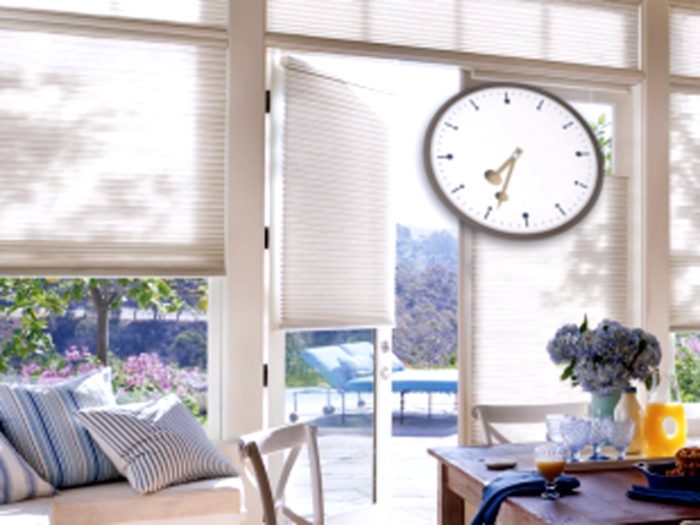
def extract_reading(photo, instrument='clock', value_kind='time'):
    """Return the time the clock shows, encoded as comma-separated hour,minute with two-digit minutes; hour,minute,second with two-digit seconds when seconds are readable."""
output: 7,34
